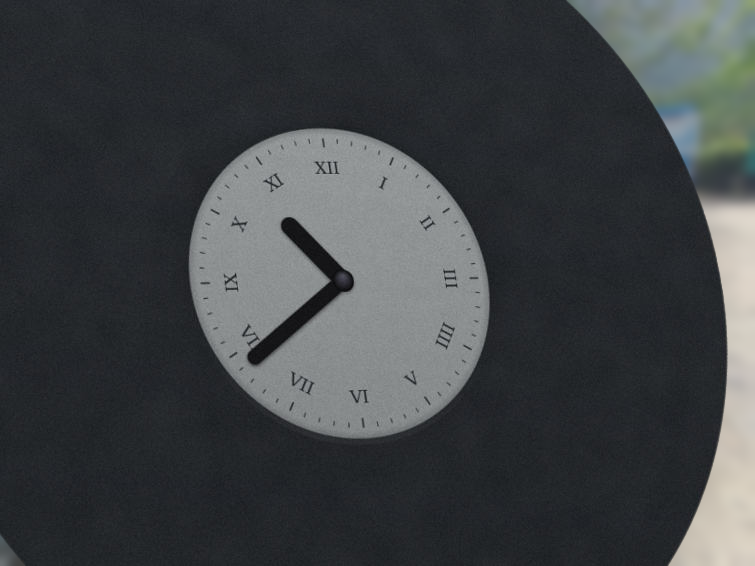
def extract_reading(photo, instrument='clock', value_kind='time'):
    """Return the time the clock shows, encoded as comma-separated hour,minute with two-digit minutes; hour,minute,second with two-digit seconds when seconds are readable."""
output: 10,39
